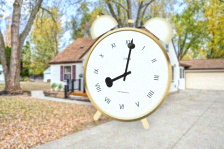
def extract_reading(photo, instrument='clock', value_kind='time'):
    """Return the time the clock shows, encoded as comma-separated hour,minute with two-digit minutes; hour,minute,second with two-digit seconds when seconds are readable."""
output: 8,01
